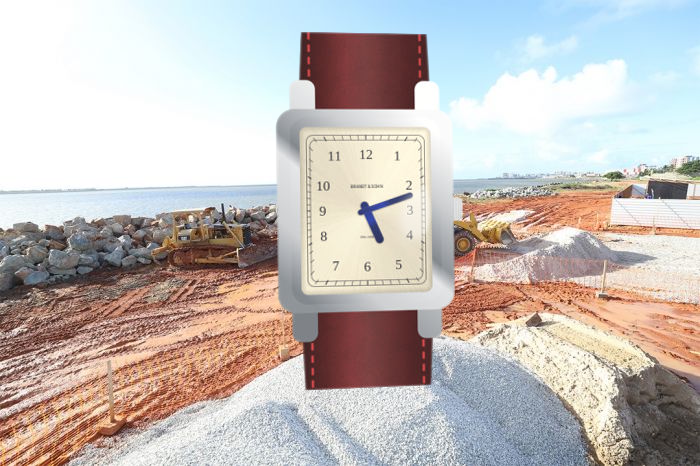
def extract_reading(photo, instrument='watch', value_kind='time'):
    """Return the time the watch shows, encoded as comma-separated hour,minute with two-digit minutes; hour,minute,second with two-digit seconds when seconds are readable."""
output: 5,12
